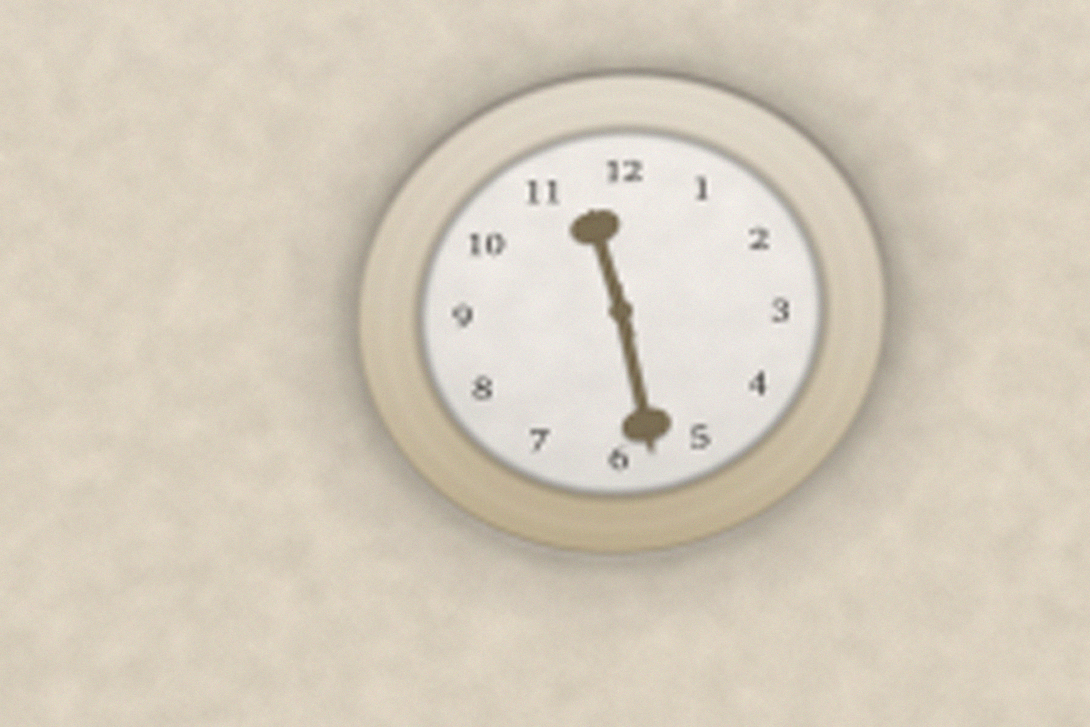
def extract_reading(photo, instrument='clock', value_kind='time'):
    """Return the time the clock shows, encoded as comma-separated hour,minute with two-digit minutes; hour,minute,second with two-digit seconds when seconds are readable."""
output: 11,28
